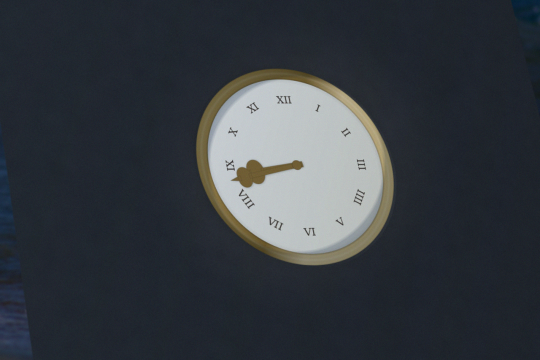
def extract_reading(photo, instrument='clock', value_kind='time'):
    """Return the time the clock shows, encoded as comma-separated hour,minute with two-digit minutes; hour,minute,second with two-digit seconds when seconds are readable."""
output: 8,43
